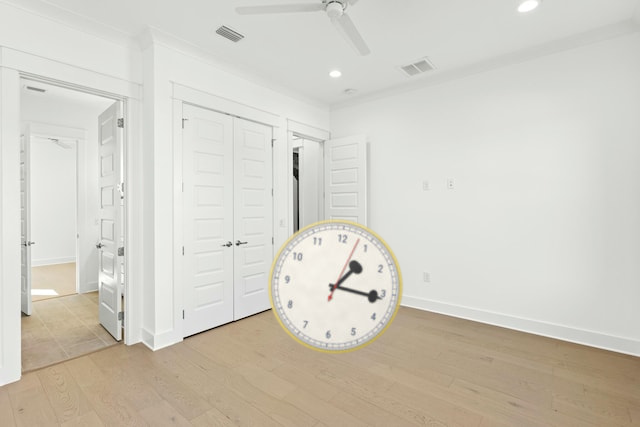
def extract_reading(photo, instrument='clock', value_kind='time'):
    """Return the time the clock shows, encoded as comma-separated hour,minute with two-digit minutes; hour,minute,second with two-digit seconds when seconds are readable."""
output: 1,16,03
